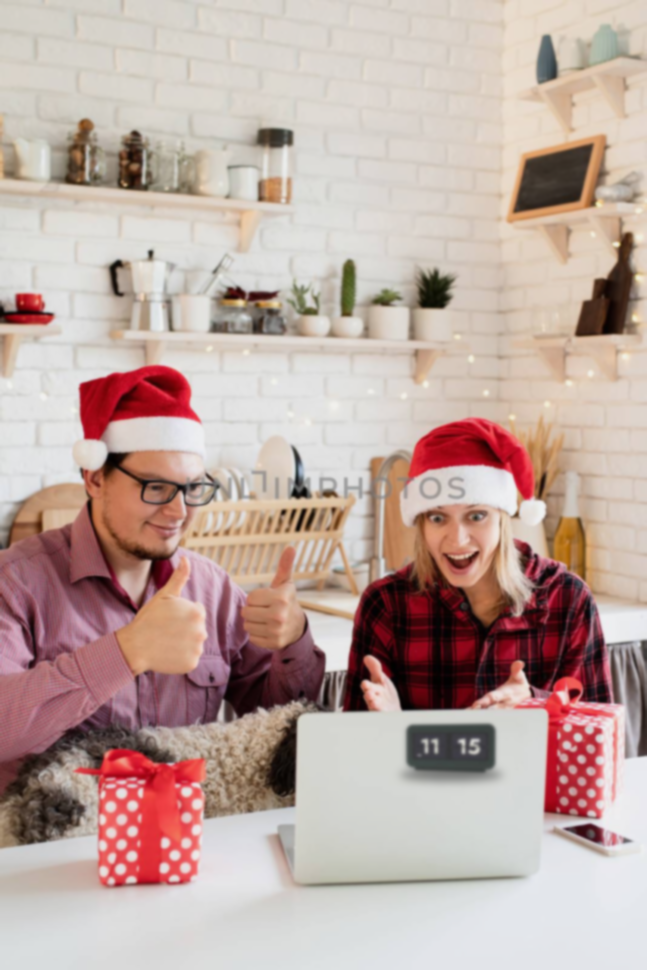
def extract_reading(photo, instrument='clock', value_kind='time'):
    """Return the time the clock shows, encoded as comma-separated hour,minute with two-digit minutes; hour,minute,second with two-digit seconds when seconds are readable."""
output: 11,15
